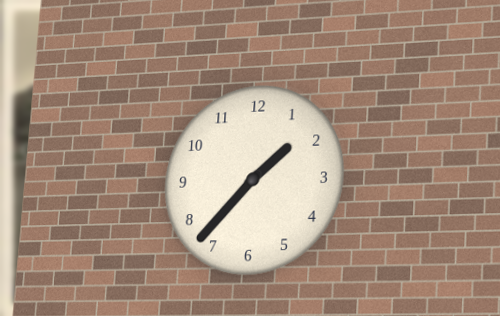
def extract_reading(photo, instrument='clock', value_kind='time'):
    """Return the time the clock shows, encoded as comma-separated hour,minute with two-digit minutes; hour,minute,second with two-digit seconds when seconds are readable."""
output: 1,37
